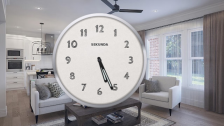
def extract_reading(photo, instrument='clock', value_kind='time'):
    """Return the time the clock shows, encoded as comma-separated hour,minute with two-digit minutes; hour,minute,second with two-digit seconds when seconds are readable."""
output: 5,26
